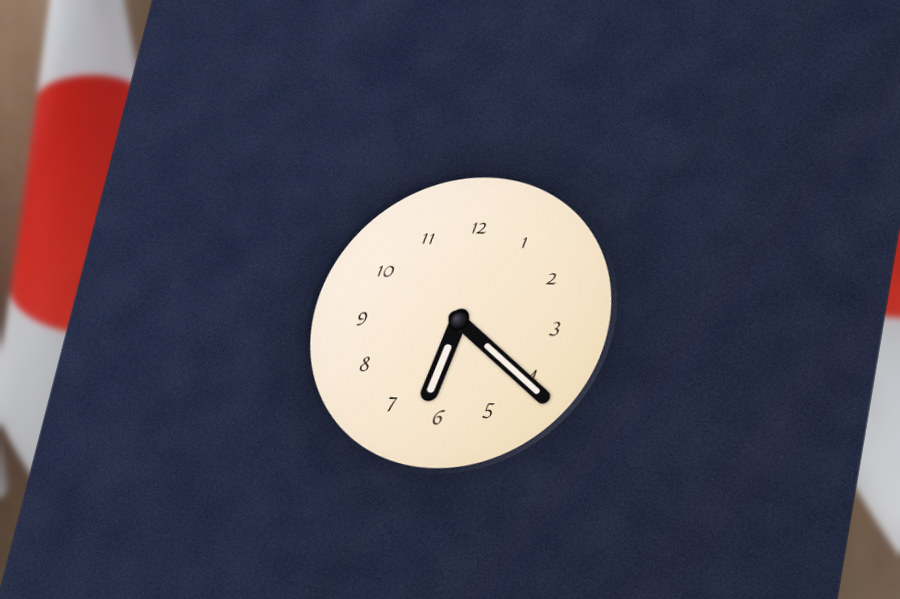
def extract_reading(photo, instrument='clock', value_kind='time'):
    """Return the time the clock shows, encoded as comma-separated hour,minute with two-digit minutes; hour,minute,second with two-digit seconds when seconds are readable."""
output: 6,21
